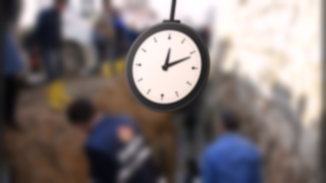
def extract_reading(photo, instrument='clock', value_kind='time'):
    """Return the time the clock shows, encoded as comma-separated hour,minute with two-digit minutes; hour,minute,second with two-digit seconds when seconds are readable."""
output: 12,11
